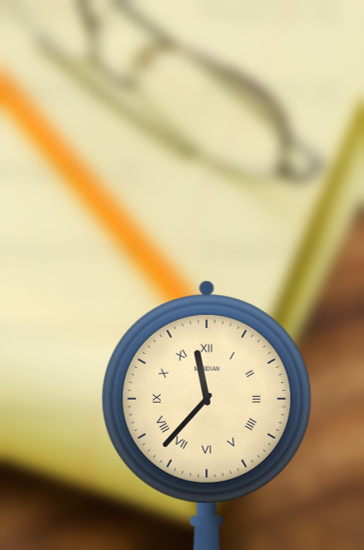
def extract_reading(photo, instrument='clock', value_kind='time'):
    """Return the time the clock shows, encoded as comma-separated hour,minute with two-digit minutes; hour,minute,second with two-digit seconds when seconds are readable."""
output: 11,37
